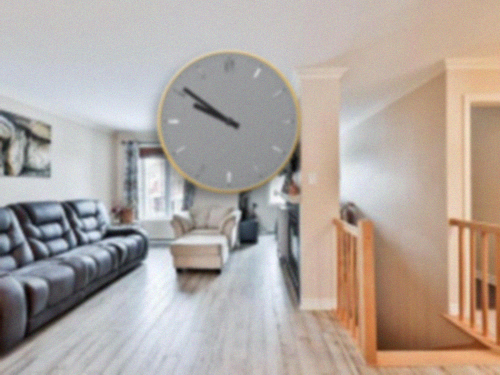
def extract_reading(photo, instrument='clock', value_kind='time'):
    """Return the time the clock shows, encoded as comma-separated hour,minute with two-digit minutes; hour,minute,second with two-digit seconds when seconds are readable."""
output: 9,51
